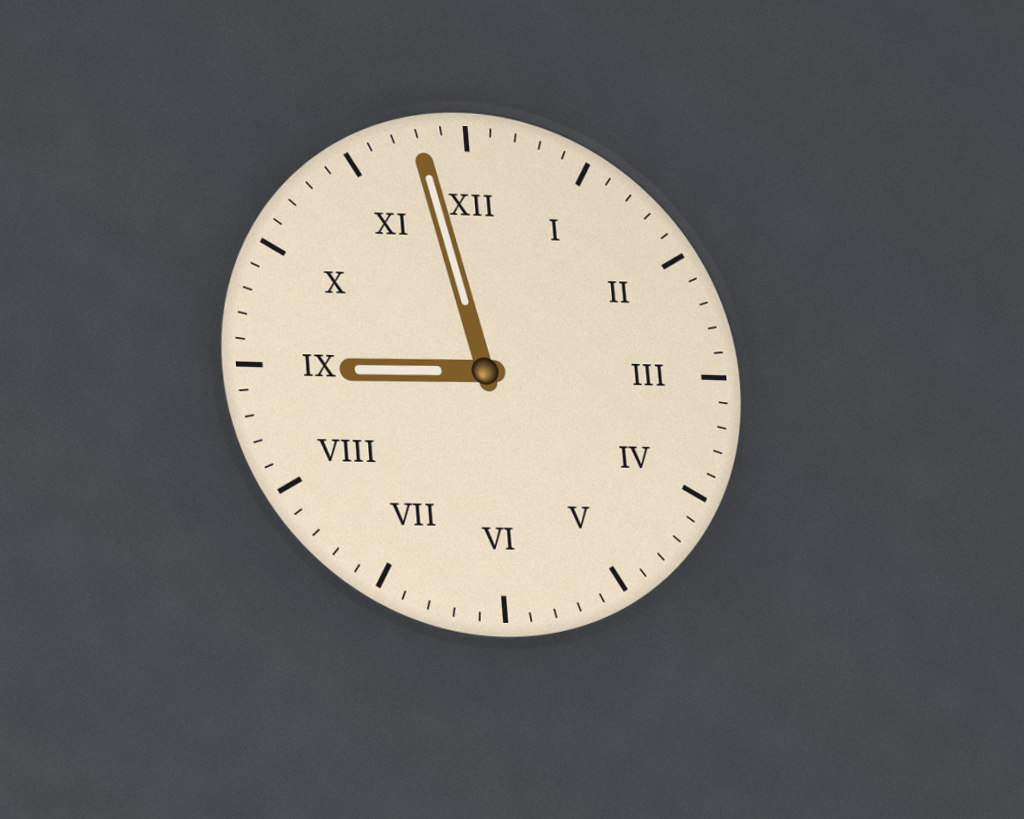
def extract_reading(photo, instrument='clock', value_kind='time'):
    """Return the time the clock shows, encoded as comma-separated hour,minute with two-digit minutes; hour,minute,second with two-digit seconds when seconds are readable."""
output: 8,58
